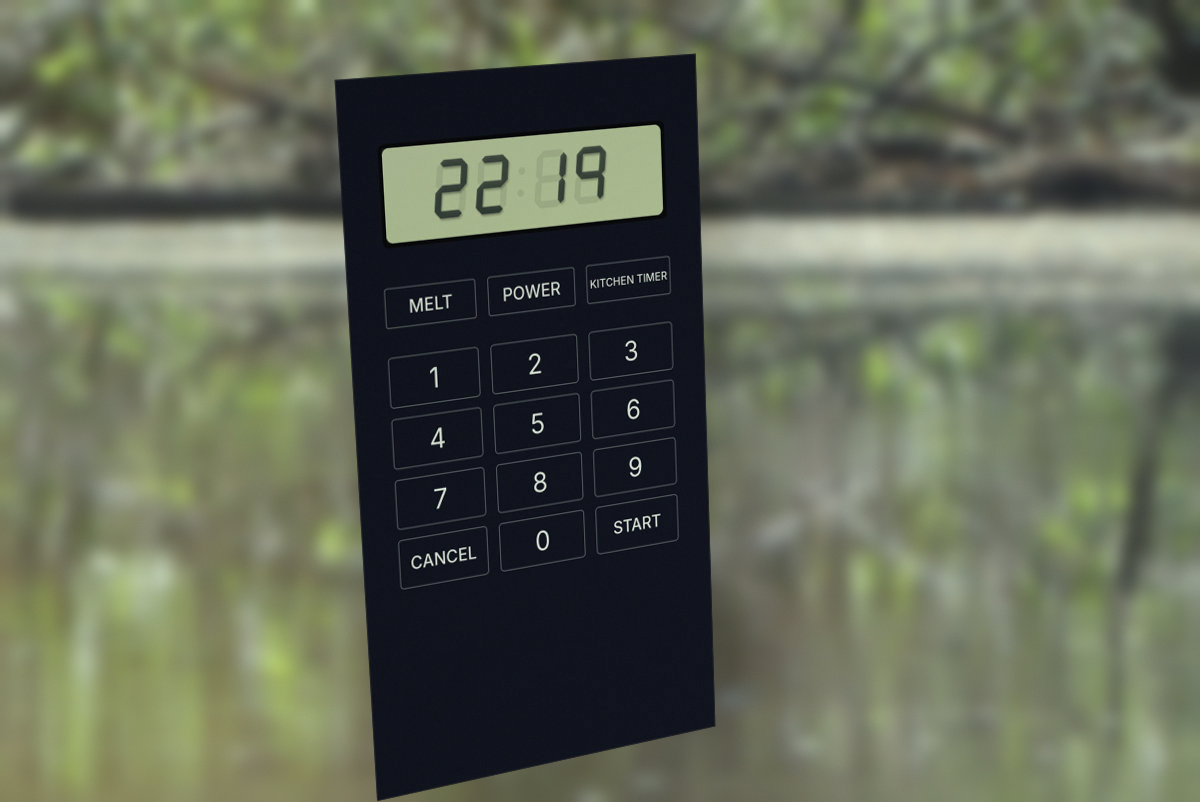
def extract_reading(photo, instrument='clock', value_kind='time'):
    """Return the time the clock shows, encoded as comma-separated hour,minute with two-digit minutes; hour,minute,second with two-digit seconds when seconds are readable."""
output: 22,19
